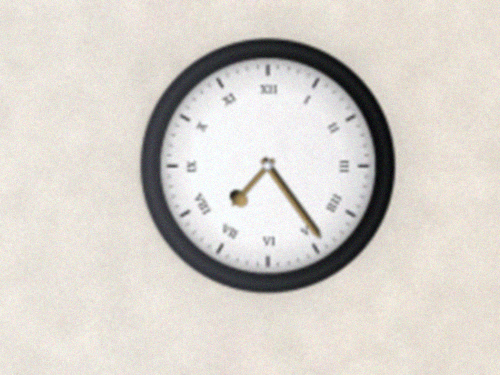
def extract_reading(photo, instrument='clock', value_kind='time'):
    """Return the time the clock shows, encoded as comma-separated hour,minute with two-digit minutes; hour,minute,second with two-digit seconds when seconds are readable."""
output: 7,24
